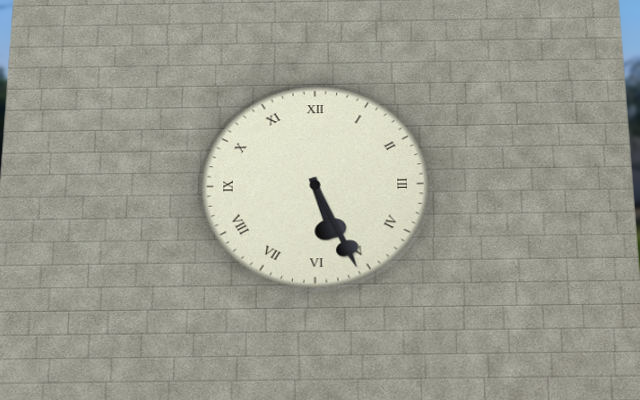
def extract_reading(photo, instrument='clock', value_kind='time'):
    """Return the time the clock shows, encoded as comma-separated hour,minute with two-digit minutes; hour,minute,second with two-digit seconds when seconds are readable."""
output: 5,26
